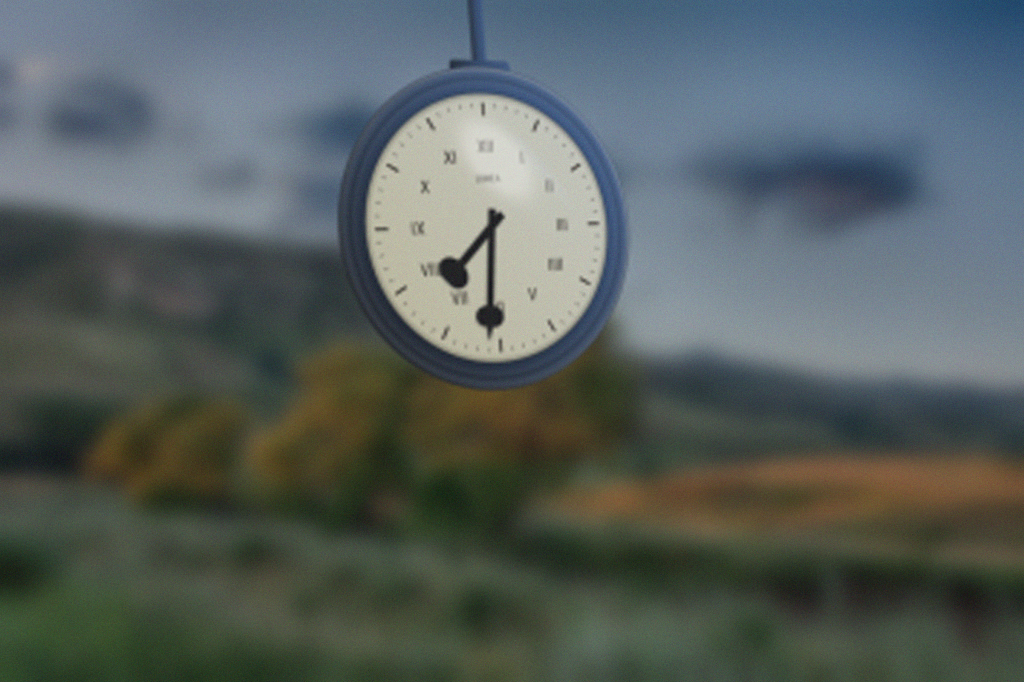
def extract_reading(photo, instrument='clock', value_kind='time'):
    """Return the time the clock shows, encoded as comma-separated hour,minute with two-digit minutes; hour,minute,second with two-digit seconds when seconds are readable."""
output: 7,31
